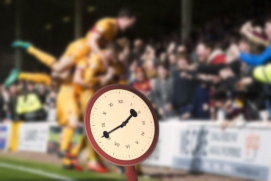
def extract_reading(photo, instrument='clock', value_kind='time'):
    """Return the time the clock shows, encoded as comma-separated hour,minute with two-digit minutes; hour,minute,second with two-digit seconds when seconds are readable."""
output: 1,41
